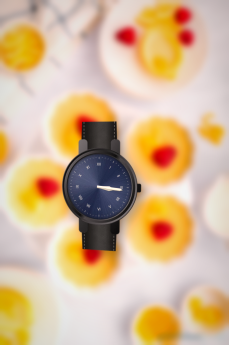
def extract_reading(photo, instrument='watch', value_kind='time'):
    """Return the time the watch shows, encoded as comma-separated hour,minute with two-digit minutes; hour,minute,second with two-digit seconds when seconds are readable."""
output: 3,16
